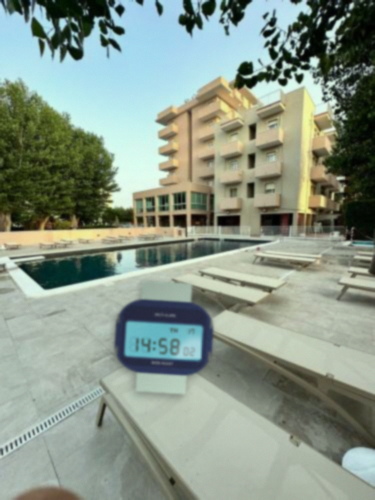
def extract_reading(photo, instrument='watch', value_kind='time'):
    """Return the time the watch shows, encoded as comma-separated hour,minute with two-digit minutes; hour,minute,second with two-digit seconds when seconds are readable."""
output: 14,58
